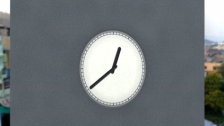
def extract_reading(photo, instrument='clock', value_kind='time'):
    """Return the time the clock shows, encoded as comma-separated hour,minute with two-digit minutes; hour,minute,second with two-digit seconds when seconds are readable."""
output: 12,39
